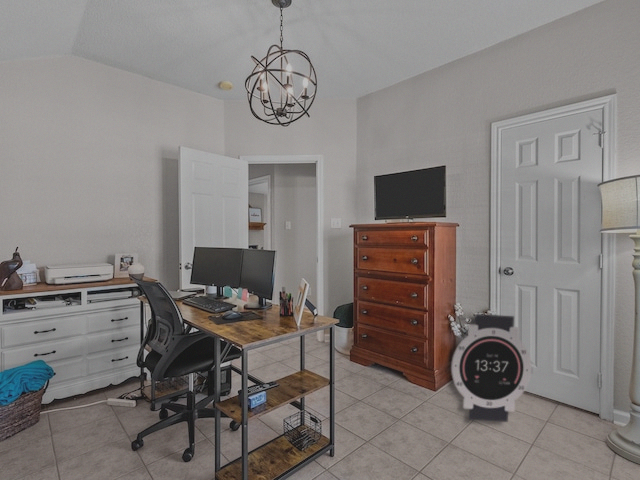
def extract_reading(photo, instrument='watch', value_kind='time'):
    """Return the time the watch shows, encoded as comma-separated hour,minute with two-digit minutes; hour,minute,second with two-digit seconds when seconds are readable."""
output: 13,37
